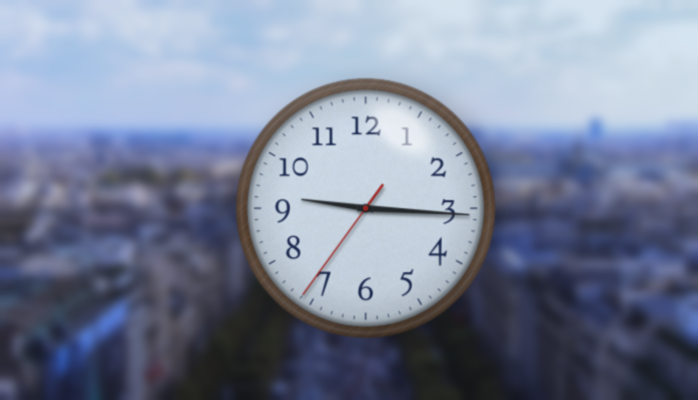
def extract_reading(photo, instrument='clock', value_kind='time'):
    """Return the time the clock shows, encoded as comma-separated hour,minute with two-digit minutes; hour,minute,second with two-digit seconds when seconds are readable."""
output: 9,15,36
